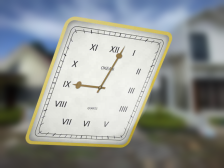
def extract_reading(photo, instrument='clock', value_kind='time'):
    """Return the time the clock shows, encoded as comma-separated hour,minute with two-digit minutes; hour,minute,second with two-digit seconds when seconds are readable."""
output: 9,02
